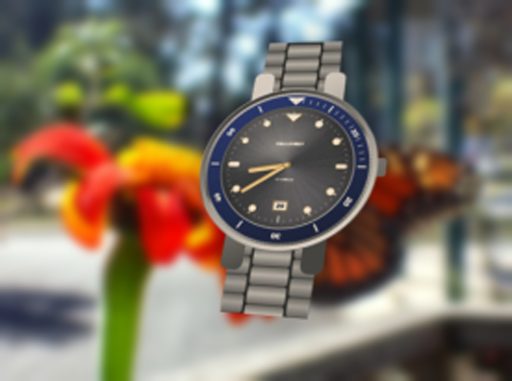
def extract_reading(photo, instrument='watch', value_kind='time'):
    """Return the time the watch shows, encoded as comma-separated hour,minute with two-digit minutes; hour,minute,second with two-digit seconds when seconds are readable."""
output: 8,39
